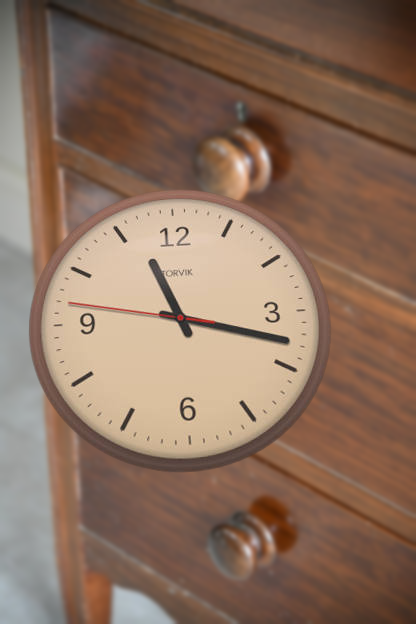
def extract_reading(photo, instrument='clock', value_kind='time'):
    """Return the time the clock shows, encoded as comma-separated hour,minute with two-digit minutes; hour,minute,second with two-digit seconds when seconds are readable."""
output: 11,17,47
